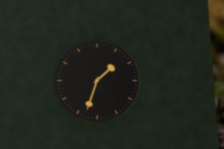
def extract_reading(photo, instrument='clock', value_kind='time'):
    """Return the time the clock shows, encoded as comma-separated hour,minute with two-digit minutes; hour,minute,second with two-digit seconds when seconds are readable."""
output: 1,33
